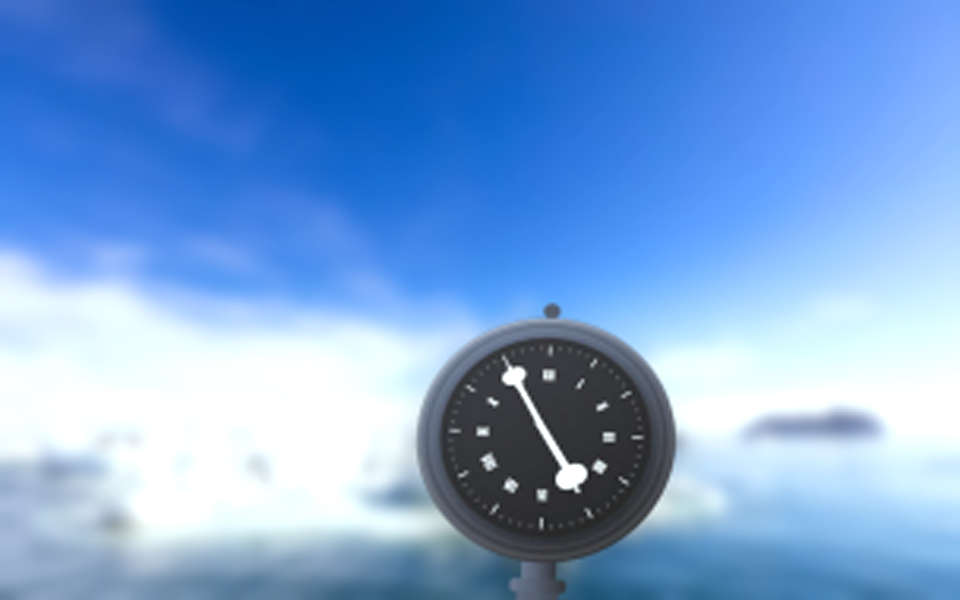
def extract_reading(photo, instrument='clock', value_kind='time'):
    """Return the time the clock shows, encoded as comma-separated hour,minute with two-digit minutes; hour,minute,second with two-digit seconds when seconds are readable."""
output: 4,55
